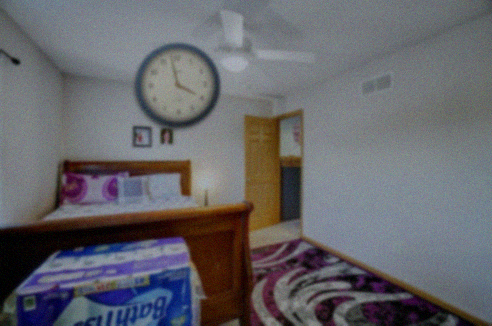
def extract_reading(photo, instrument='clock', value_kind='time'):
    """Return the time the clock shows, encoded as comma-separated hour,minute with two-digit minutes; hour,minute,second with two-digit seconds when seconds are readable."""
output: 3,58
